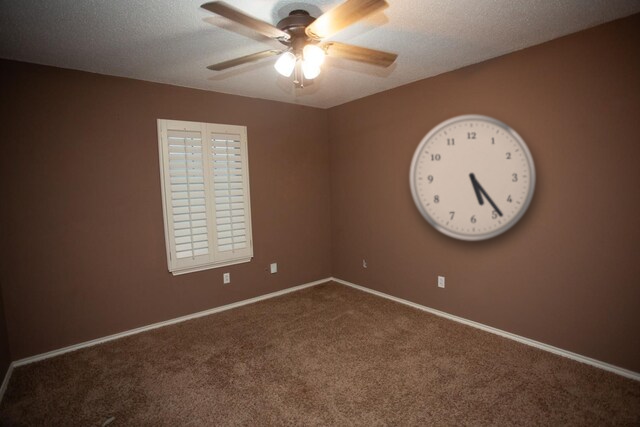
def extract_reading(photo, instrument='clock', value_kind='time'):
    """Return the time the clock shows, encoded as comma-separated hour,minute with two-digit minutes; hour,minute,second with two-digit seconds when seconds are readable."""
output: 5,24
